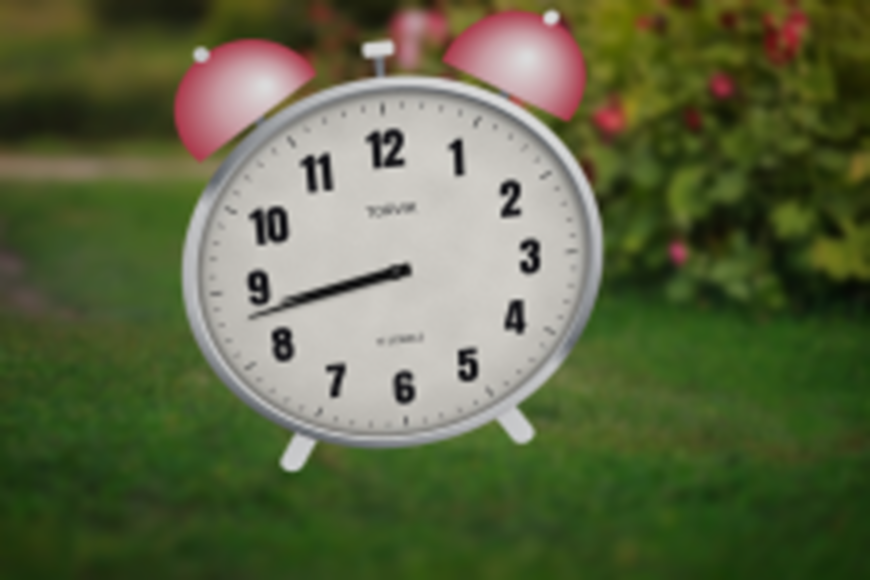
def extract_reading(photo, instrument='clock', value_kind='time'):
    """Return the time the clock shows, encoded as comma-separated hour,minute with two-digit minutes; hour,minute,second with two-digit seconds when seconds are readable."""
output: 8,43
